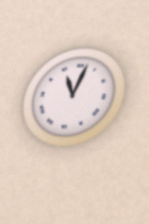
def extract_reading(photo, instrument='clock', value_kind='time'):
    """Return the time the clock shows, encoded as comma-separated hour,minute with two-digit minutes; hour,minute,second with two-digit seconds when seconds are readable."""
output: 11,02
